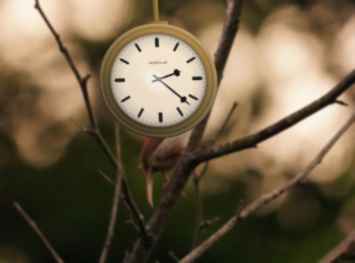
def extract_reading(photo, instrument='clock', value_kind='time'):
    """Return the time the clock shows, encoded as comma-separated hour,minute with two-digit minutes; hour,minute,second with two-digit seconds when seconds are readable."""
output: 2,22
